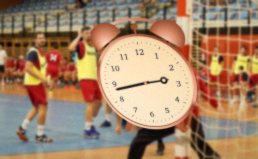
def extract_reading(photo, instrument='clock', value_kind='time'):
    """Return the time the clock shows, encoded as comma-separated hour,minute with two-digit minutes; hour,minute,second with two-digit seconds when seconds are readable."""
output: 2,43
